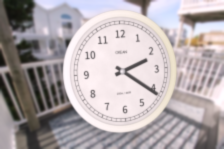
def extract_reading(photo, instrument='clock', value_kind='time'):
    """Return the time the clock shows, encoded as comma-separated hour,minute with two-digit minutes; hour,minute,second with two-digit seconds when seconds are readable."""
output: 2,21
